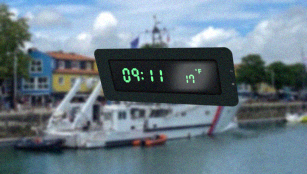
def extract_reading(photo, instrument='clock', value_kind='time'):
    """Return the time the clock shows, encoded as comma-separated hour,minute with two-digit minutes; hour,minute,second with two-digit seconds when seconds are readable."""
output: 9,11
